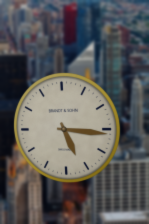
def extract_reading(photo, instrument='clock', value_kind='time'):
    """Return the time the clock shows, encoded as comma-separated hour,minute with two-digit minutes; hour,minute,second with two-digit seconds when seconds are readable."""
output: 5,16
